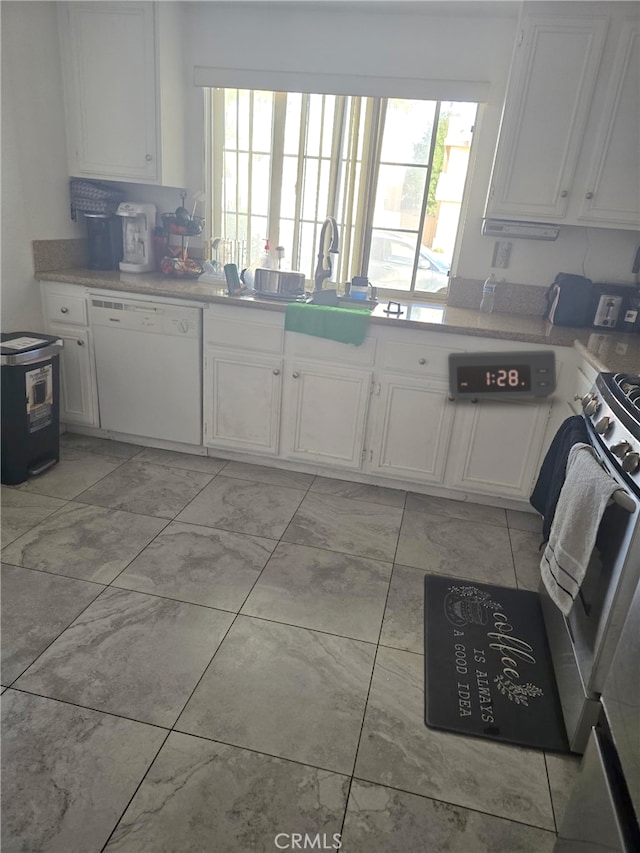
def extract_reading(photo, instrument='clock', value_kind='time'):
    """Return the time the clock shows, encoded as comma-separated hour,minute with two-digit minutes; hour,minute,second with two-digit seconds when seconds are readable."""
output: 1,28
